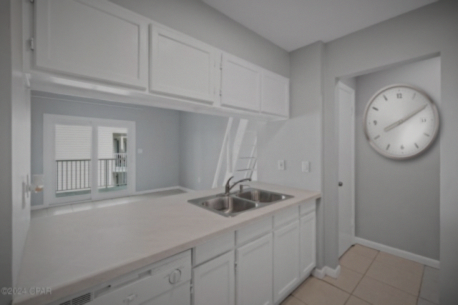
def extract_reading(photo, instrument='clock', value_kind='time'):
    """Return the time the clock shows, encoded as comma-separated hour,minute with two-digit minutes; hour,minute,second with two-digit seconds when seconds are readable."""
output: 8,10
